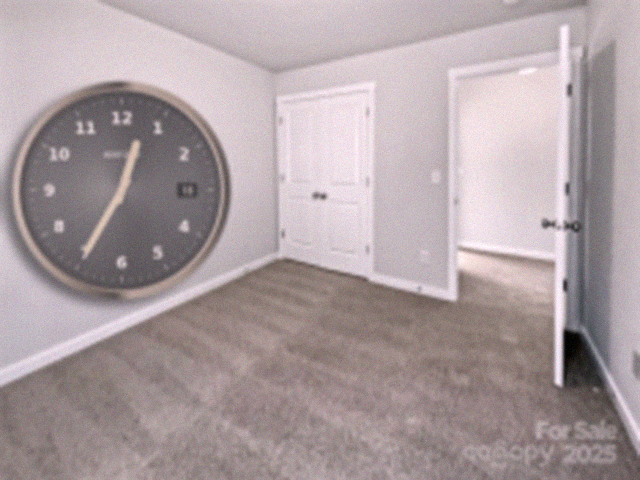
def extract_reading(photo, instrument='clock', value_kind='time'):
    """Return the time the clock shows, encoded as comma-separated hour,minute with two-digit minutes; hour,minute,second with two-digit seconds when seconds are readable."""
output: 12,35
